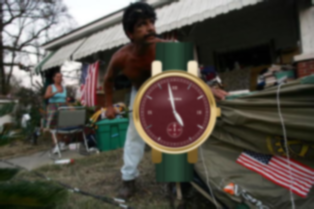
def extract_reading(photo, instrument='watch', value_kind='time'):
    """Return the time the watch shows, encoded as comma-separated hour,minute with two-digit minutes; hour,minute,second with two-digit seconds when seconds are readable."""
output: 4,58
